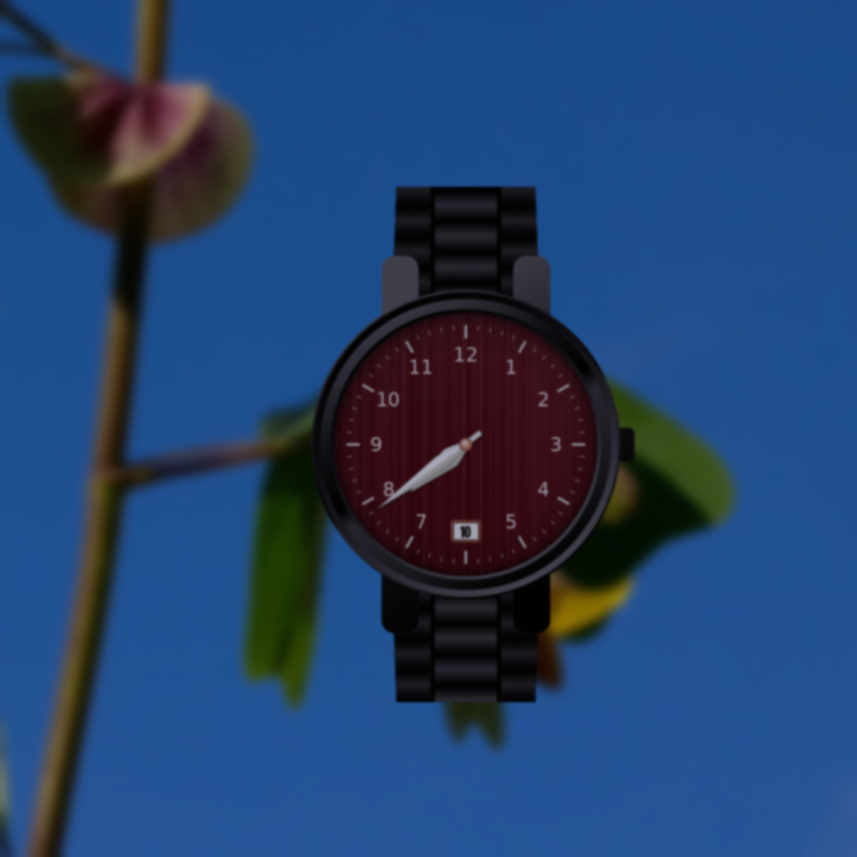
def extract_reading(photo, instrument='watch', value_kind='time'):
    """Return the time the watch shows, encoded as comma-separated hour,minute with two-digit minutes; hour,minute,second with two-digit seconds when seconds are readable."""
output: 7,39
